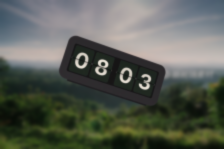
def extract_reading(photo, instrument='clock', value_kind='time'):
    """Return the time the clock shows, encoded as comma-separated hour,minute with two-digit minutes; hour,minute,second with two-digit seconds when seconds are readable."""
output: 8,03
